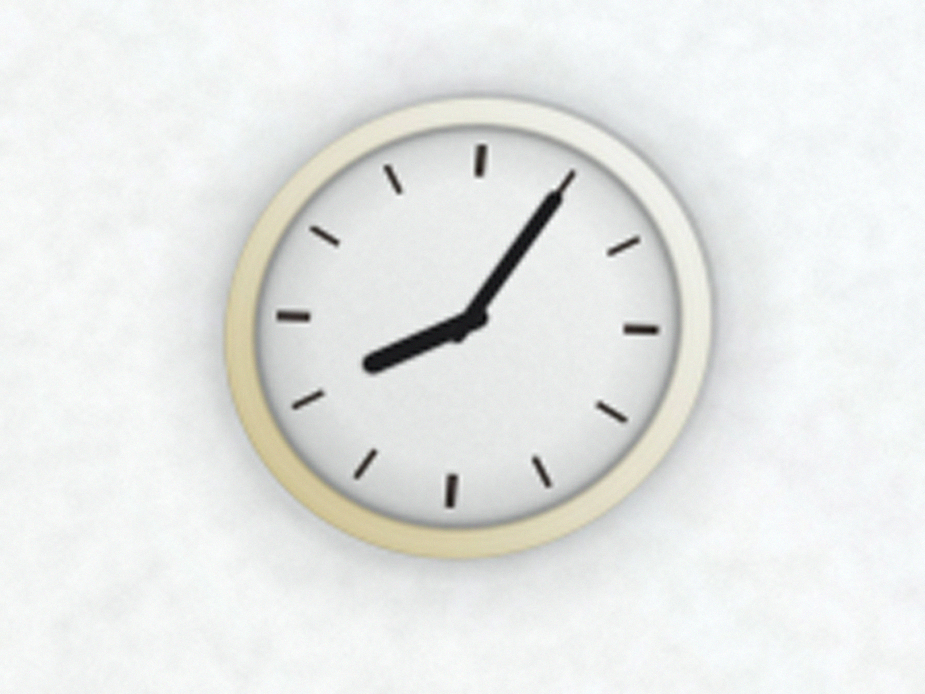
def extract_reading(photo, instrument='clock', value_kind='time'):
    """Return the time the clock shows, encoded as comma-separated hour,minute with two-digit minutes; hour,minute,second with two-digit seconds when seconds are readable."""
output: 8,05
